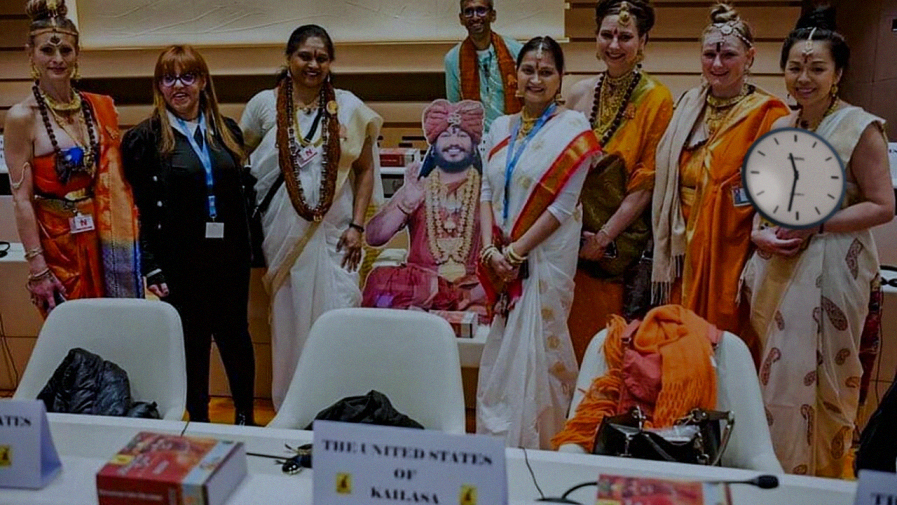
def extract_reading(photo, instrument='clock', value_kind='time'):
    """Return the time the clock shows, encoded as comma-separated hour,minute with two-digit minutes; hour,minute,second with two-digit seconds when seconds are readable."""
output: 11,32
